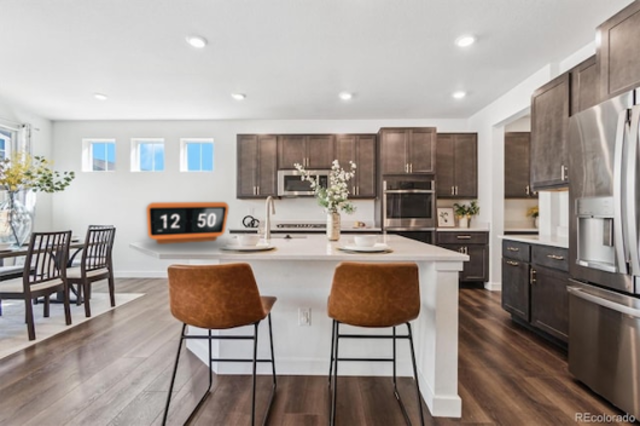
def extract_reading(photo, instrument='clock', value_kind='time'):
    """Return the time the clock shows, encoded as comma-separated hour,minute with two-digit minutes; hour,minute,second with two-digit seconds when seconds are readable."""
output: 12,50
